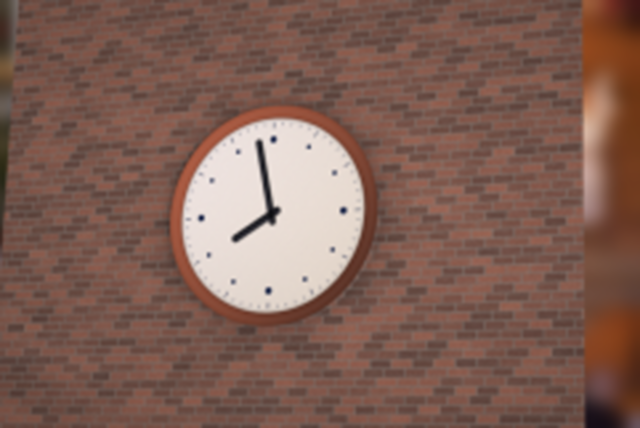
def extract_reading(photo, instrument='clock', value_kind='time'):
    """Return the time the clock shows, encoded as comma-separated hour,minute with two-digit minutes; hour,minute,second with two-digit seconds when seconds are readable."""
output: 7,58
